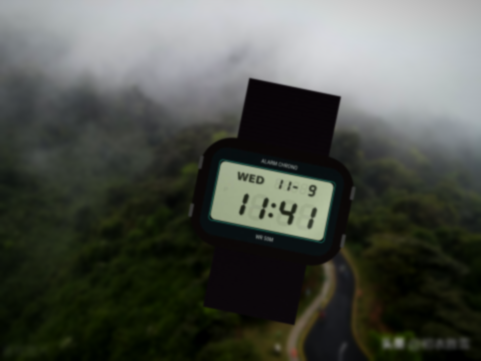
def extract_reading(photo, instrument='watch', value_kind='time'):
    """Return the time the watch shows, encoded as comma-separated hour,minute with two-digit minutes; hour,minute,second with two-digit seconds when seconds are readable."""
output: 11,41
